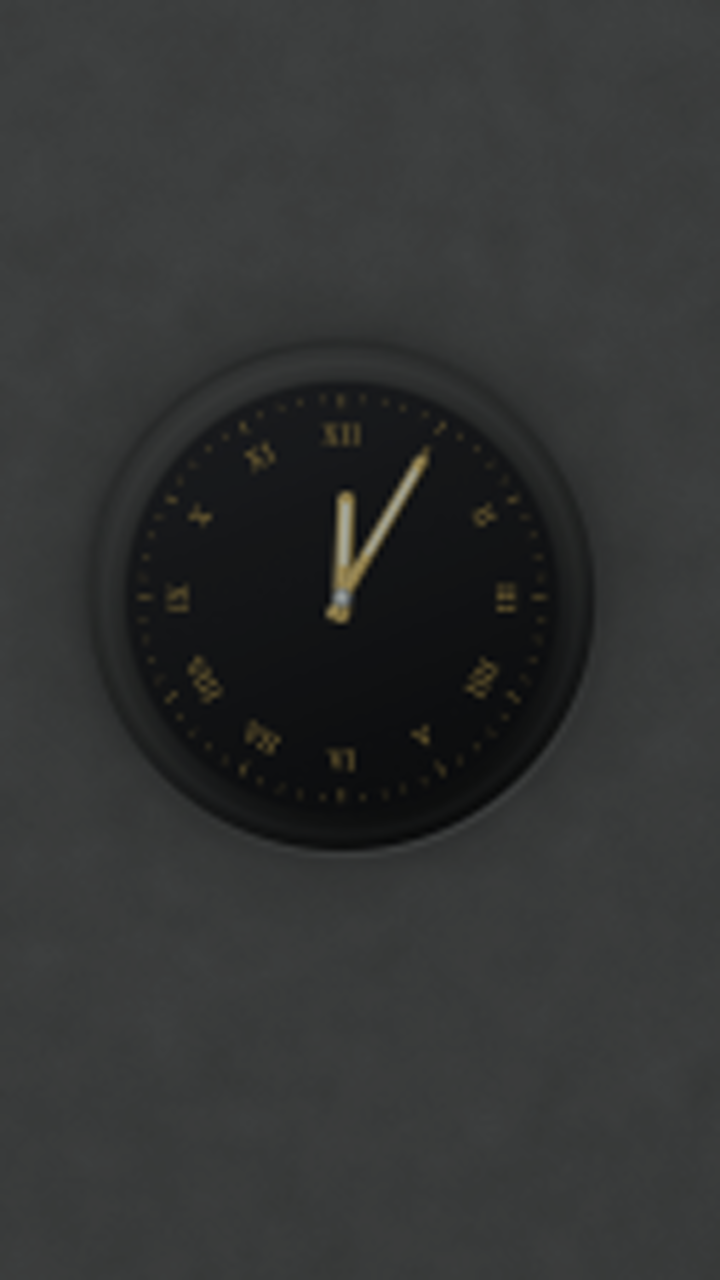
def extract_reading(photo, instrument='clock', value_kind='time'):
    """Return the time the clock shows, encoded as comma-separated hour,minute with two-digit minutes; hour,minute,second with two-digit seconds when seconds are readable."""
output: 12,05
